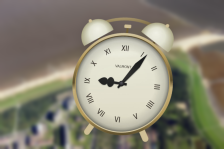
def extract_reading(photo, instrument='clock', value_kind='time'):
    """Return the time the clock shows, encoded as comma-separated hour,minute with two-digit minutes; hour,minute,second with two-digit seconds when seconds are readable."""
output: 9,06
